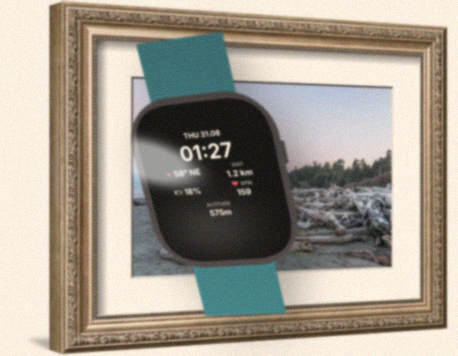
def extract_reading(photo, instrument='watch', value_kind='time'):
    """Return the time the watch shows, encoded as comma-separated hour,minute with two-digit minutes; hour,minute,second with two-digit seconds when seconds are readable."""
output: 1,27
